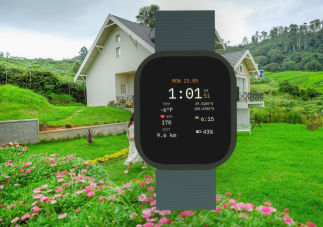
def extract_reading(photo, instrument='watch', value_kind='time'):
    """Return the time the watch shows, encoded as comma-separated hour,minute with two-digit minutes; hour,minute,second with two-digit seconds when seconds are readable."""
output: 1,01
